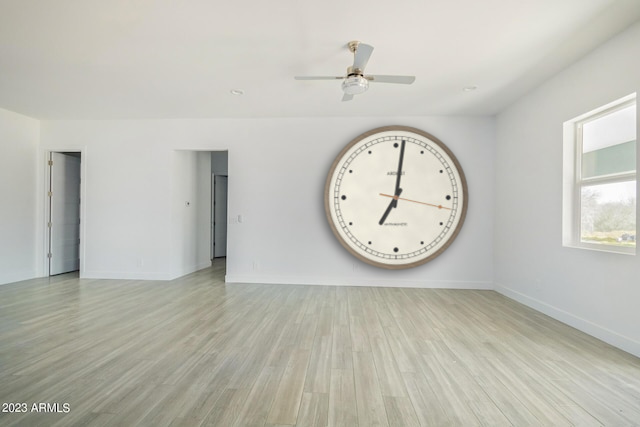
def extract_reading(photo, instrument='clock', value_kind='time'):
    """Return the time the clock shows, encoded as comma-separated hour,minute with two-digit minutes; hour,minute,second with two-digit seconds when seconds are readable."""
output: 7,01,17
